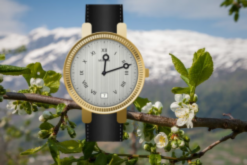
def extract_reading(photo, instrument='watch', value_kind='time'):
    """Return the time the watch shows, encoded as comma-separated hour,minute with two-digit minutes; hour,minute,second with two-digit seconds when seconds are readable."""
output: 12,12
